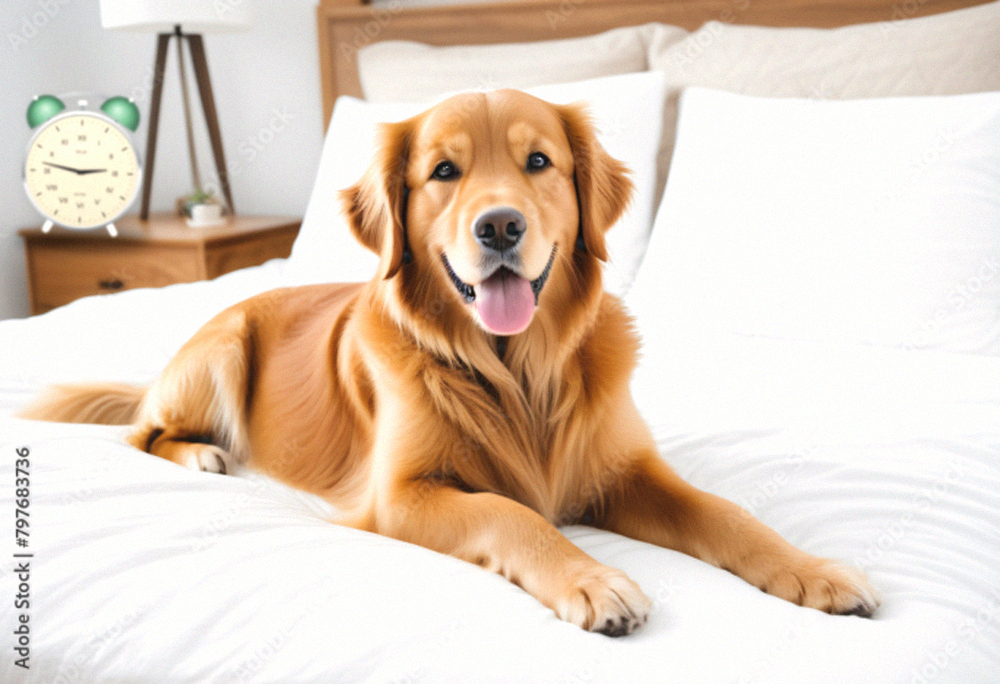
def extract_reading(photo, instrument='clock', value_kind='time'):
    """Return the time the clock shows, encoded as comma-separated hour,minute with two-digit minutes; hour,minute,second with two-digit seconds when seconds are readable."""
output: 2,47
